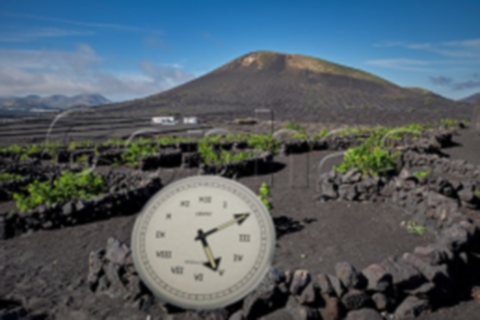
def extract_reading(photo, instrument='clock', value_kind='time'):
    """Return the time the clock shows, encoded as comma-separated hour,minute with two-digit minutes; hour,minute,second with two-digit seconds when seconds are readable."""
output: 5,10
